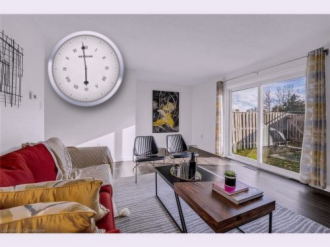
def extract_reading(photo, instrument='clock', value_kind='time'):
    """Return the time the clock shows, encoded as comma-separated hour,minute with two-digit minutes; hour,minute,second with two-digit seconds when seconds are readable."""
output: 5,59
